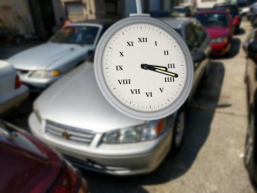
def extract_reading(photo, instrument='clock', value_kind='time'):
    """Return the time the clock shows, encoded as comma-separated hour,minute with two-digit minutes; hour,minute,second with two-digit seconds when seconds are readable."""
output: 3,18
